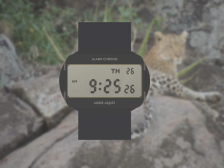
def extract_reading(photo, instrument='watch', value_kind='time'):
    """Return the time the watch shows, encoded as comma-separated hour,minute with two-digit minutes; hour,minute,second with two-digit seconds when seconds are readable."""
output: 9,25,26
